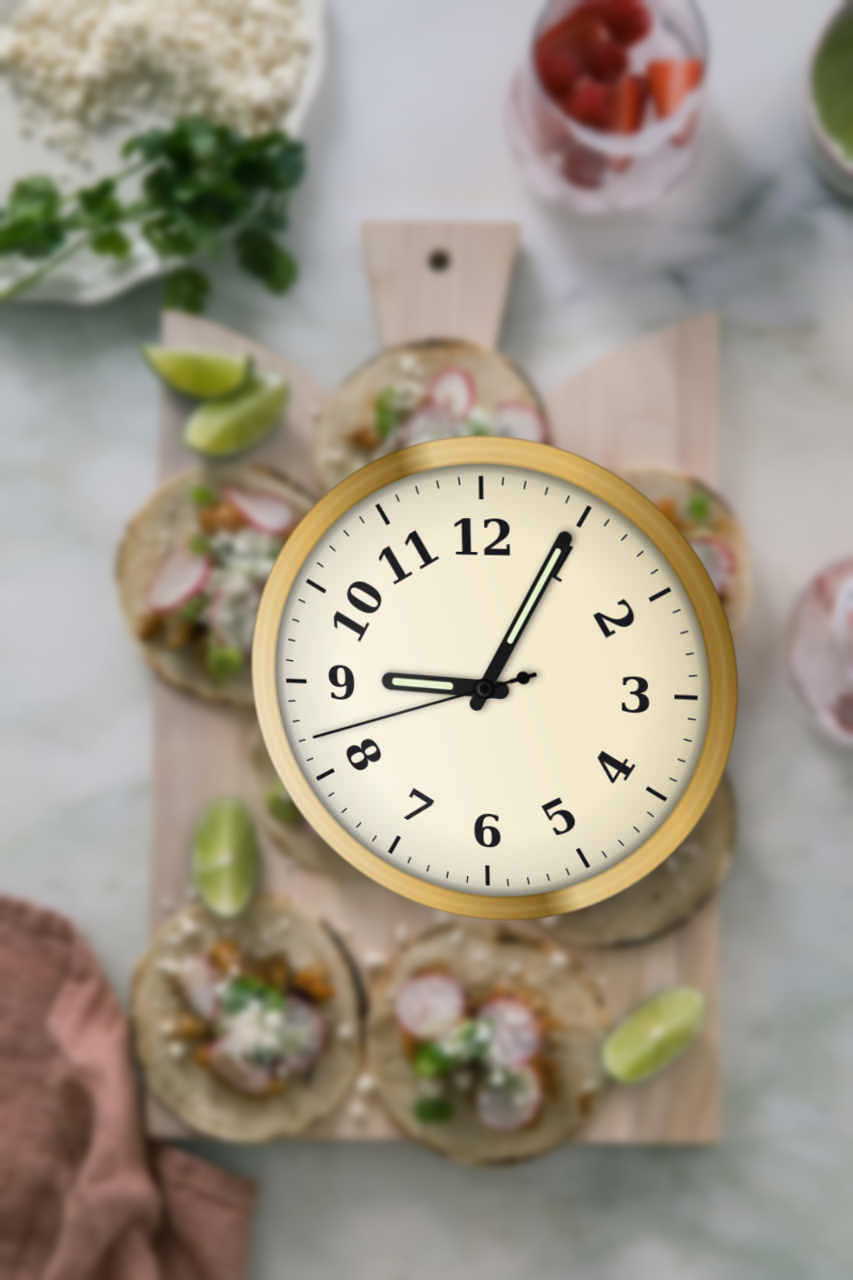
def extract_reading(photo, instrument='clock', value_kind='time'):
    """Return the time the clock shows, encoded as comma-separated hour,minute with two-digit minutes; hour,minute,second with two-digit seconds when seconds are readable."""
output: 9,04,42
